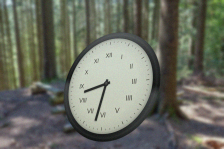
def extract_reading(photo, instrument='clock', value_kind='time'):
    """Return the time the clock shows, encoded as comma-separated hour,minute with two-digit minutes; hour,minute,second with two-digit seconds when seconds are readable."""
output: 8,32
